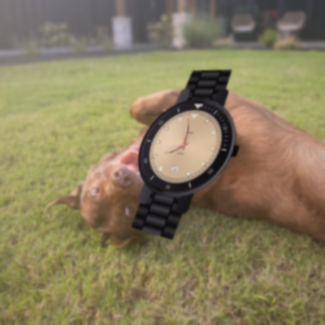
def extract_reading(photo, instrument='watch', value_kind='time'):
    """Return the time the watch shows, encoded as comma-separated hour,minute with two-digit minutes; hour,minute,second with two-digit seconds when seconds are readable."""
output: 7,58
